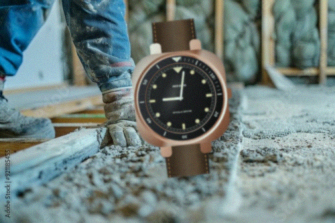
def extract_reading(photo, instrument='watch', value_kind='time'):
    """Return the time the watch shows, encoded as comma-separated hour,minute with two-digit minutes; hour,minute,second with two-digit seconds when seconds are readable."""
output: 9,02
